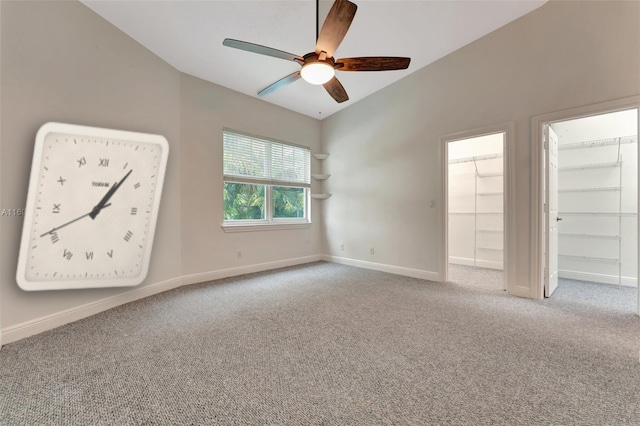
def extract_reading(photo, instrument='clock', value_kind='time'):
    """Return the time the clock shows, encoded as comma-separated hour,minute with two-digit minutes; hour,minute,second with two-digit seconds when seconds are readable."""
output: 1,06,41
